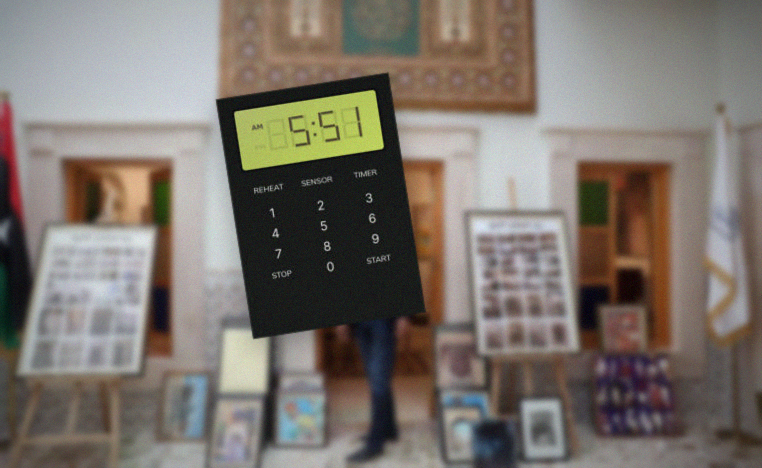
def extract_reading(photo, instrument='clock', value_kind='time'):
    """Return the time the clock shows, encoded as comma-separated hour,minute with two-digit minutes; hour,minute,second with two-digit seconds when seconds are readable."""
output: 5,51
